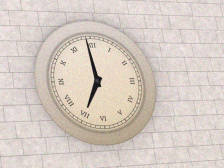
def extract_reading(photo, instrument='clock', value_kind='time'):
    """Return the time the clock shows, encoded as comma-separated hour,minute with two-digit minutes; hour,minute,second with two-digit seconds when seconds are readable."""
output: 6,59
